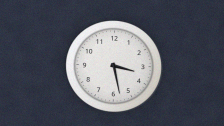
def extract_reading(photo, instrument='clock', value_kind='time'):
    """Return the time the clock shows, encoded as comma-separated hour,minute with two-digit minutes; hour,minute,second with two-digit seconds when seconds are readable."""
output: 3,28
